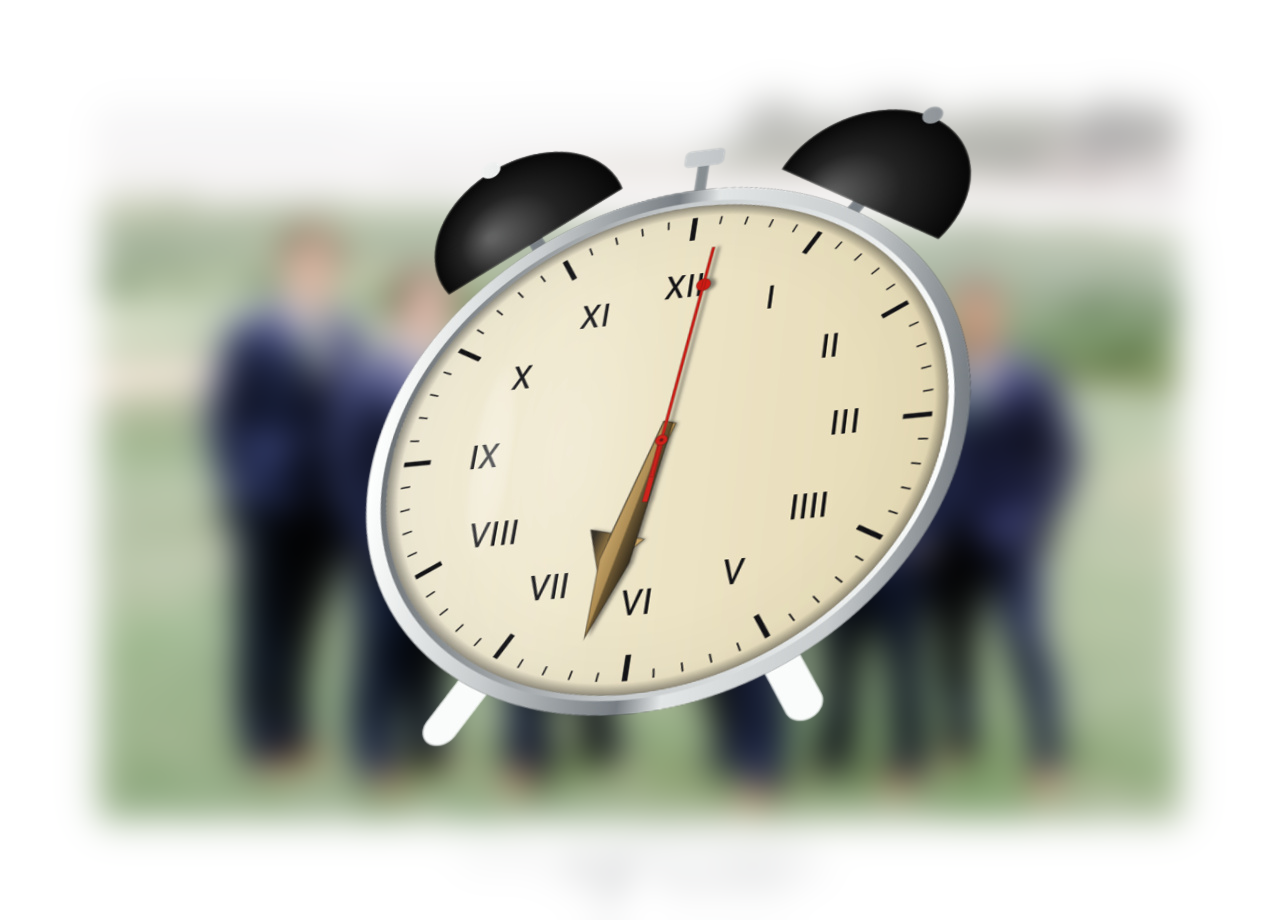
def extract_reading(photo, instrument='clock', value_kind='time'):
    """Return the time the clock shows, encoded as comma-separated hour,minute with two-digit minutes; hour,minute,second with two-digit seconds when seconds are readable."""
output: 6,32,01
